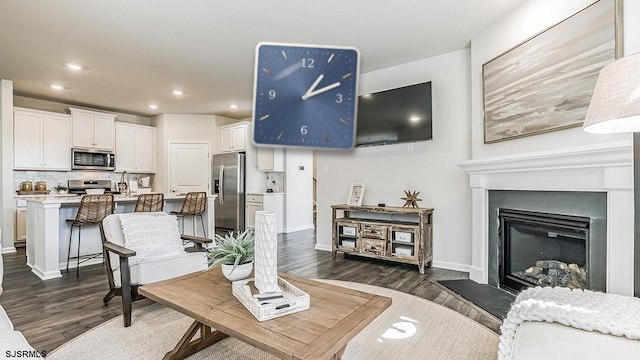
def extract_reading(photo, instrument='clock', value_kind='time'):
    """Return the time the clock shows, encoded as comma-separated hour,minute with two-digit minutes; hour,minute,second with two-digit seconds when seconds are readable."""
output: 1,11
